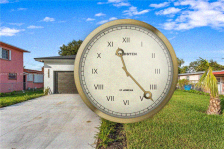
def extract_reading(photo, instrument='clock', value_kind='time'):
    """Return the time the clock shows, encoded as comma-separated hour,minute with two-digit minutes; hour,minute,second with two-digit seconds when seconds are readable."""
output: 11,23
